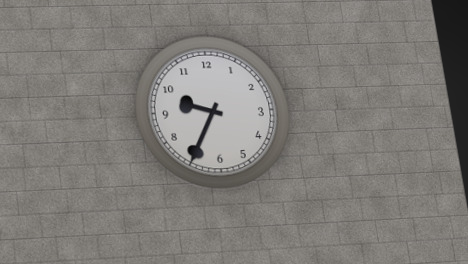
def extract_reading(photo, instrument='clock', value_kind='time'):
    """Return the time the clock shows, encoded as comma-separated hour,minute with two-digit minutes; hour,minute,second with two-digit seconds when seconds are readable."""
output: 9,35
